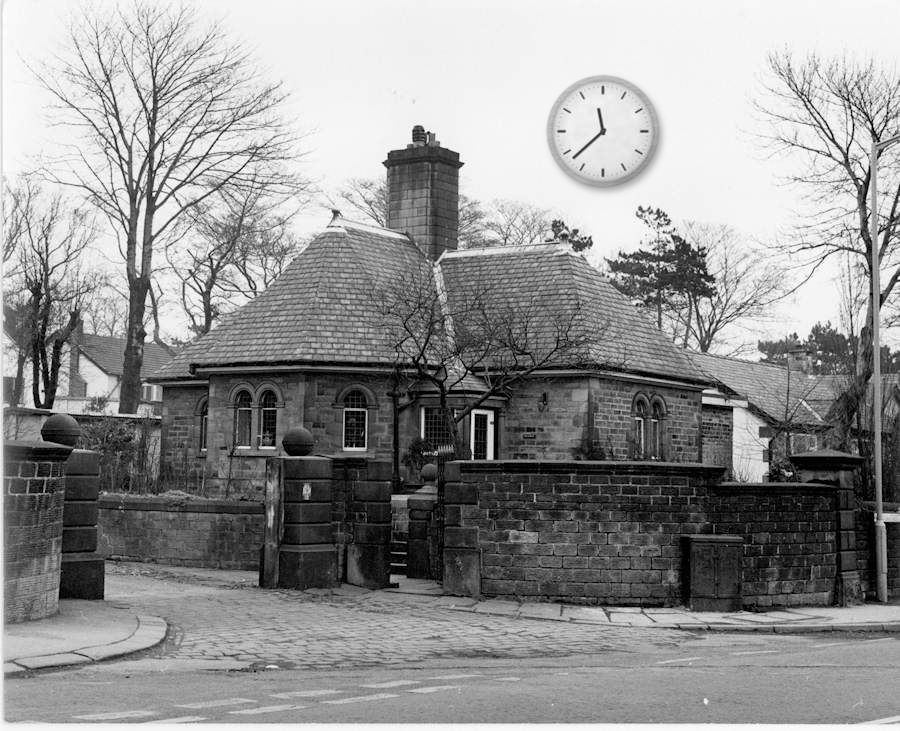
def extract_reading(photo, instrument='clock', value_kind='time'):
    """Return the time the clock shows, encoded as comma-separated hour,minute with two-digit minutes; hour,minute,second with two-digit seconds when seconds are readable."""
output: 11,38
